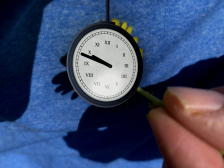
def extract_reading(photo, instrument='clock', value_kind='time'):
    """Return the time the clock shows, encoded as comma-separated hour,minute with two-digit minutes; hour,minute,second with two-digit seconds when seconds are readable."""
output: 9,48
